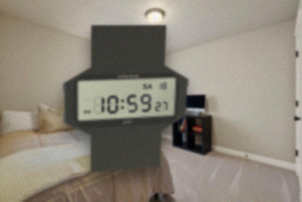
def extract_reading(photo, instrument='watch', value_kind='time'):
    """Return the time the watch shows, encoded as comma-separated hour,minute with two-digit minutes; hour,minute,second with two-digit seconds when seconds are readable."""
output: 10,59
